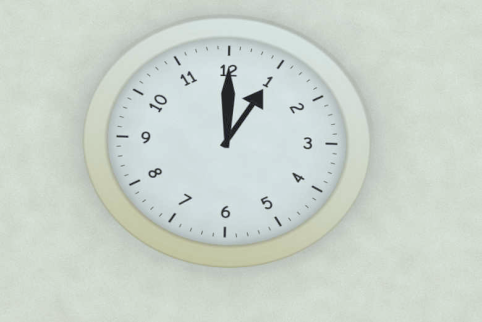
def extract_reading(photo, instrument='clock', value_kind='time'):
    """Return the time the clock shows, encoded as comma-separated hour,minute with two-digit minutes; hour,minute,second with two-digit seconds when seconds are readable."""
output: 1,00
